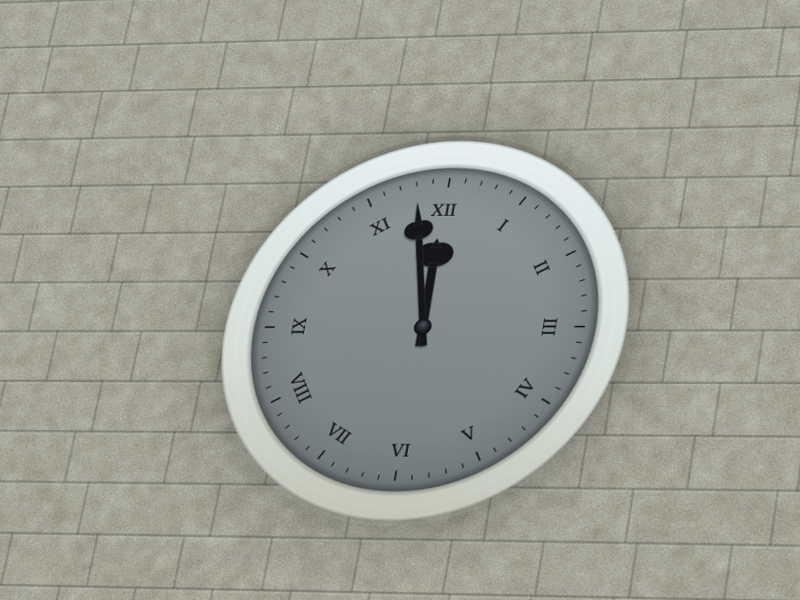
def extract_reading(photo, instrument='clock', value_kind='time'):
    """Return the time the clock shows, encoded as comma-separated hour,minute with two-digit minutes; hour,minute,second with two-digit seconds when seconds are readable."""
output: 11,58
